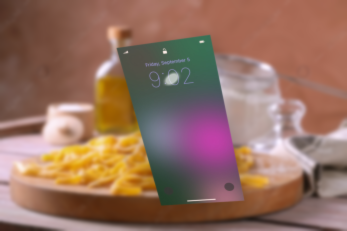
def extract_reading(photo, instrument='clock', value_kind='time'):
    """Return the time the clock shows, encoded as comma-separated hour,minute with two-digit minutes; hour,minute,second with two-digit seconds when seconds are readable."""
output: 9,02
